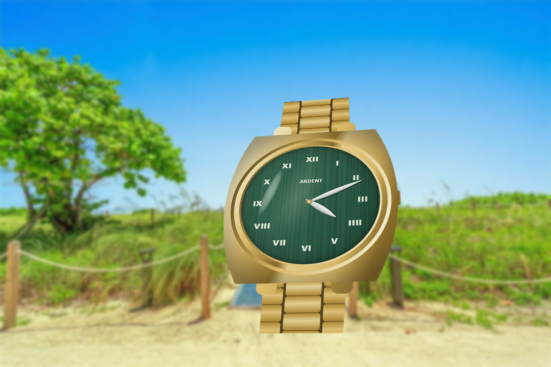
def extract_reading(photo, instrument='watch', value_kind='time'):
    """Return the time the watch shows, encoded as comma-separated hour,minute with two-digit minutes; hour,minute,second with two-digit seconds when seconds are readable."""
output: 4,11
